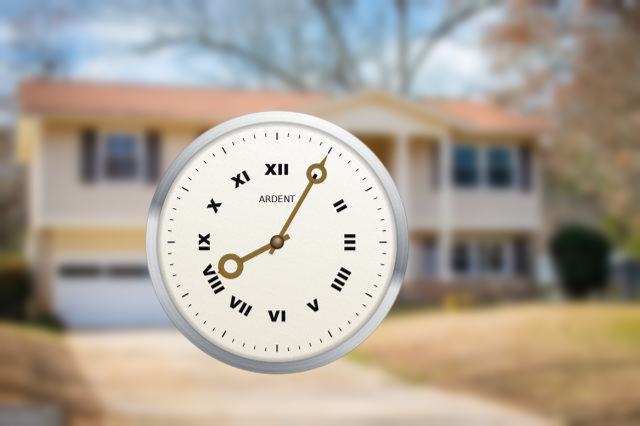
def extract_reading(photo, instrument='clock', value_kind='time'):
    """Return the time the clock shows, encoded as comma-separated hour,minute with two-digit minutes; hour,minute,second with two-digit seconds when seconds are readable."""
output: 8,05
